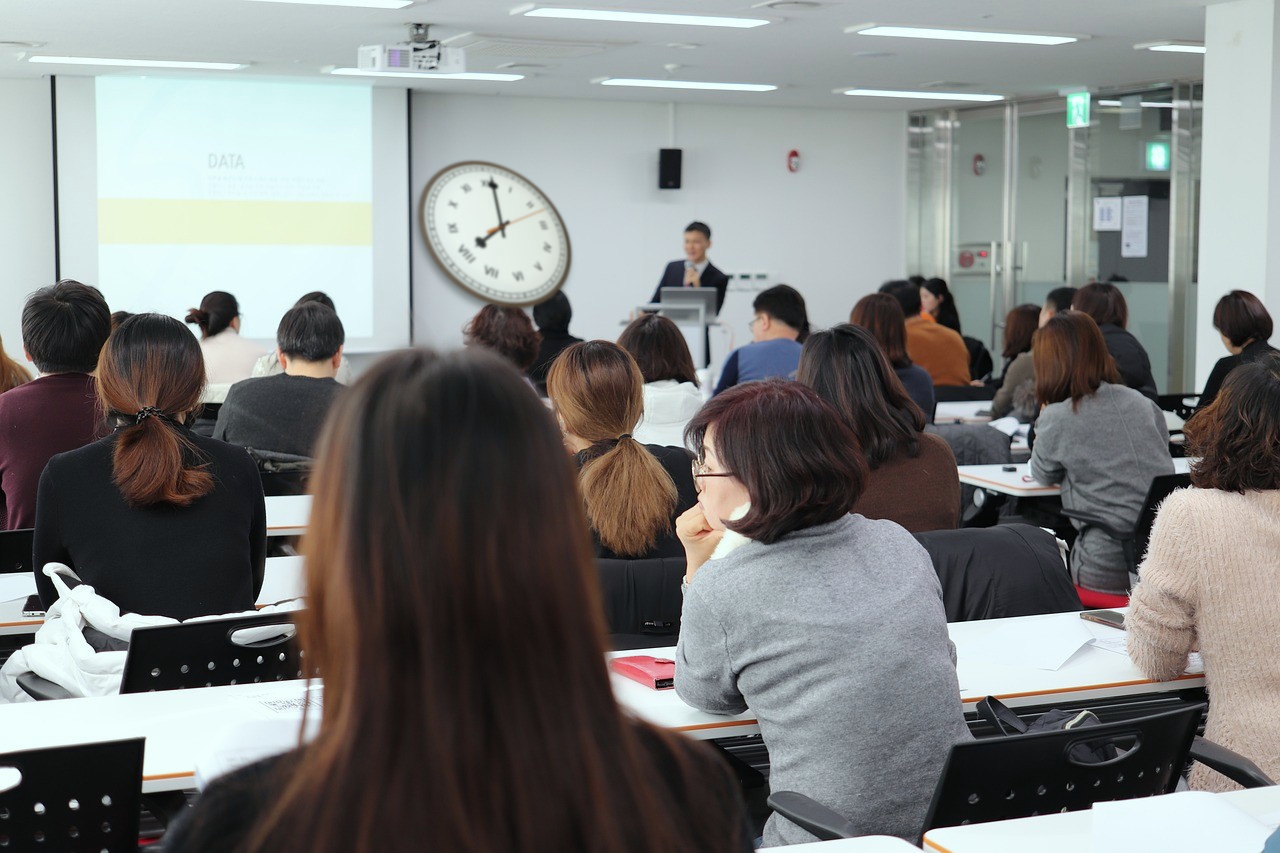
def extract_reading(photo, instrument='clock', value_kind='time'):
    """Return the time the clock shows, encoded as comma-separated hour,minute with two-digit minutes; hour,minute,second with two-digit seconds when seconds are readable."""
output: 8,01,12
